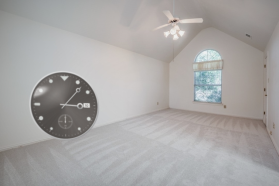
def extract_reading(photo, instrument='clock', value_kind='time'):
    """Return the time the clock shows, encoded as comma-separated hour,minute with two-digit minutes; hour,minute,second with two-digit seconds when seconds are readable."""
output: 3,07
